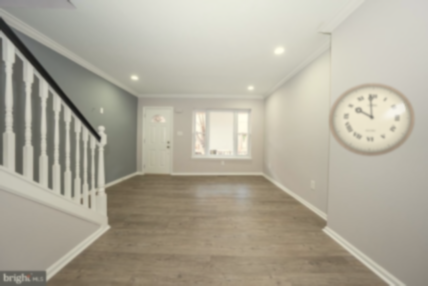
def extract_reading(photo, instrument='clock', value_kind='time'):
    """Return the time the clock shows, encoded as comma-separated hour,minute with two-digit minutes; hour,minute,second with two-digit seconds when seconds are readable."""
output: 9,59
